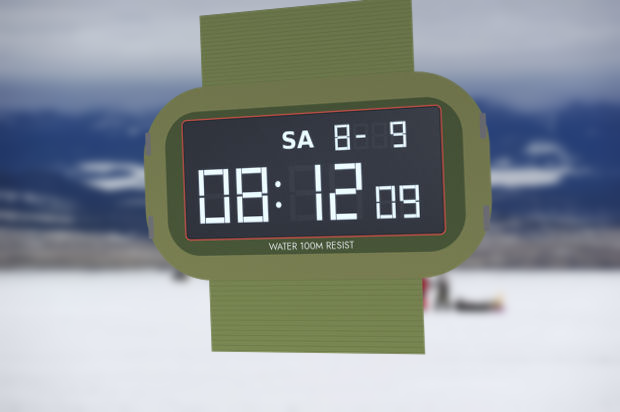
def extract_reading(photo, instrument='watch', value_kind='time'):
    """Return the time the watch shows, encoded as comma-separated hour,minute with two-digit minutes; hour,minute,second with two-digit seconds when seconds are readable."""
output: 8,12,09
